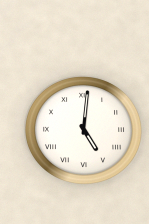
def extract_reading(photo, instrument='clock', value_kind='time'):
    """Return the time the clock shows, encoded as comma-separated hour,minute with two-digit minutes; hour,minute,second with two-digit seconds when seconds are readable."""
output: 5,01
